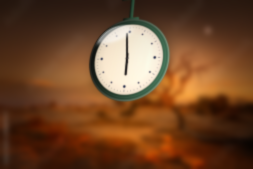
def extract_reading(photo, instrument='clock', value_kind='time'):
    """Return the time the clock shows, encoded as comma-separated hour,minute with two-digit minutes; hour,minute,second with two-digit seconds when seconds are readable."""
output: 5,59
